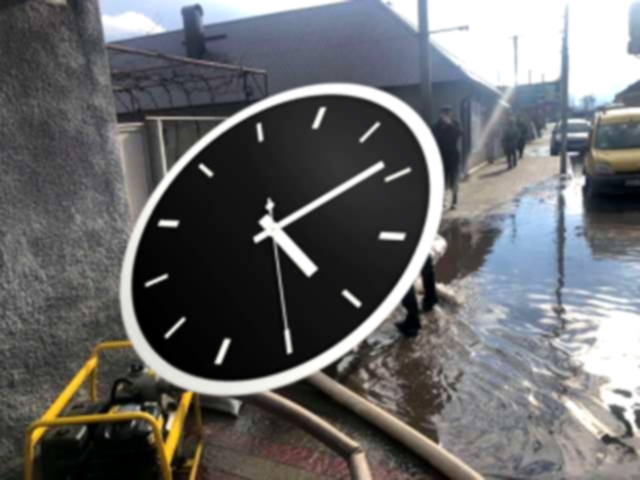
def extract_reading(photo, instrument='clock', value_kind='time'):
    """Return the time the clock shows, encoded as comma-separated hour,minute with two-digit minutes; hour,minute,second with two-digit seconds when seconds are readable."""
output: 4,08,25
